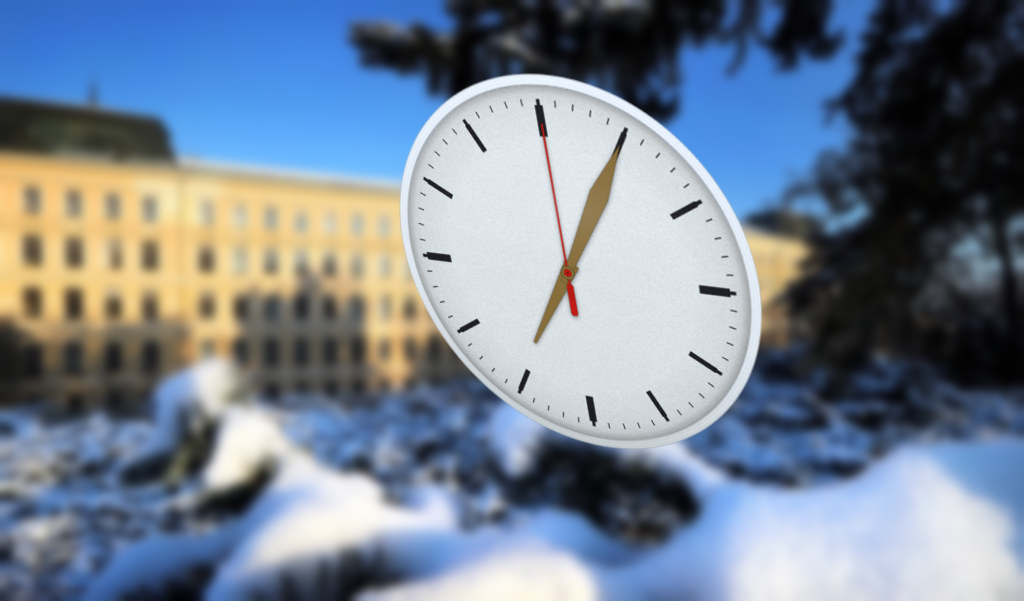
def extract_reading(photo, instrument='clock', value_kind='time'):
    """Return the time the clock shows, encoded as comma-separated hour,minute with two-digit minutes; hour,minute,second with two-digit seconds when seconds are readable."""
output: 7,05,00
